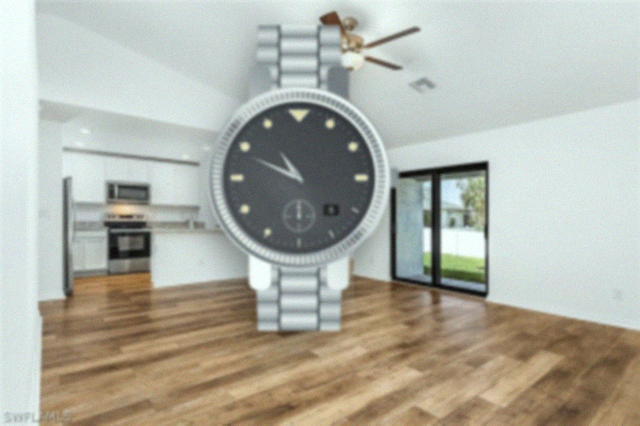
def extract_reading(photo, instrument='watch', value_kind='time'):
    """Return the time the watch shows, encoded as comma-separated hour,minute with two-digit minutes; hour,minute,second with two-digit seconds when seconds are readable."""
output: 10,49
